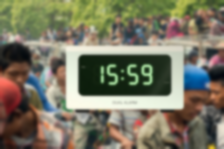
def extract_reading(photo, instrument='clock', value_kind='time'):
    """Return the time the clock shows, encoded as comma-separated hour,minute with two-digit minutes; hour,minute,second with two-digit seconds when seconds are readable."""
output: 15,59
